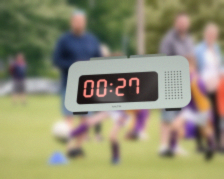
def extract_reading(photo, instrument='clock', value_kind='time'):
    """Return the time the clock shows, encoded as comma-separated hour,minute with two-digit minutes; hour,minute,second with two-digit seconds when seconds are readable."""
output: 0,27
